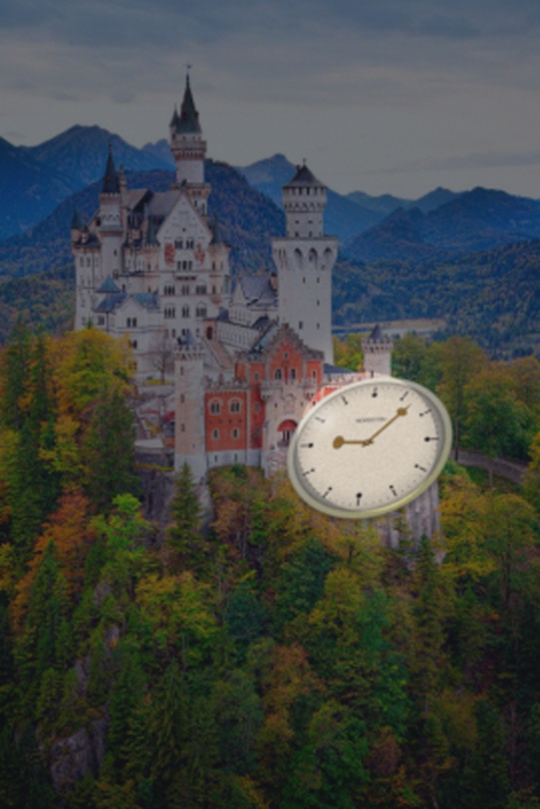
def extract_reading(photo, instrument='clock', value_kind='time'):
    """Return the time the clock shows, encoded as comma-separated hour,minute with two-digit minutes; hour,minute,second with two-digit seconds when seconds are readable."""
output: 9,07
